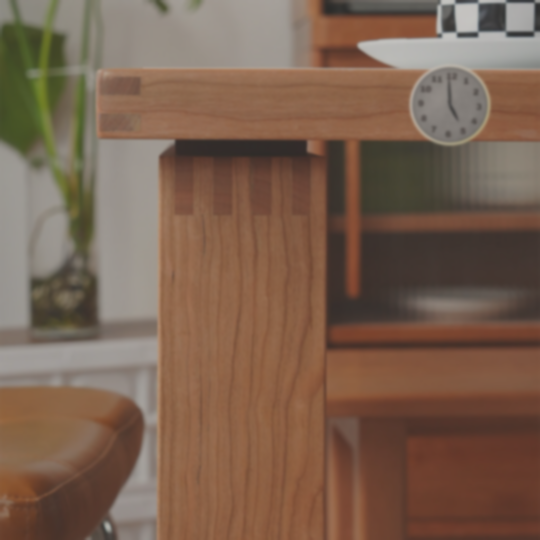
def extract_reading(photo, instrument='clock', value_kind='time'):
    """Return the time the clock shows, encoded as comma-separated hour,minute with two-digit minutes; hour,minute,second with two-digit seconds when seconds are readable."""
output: 4,59
